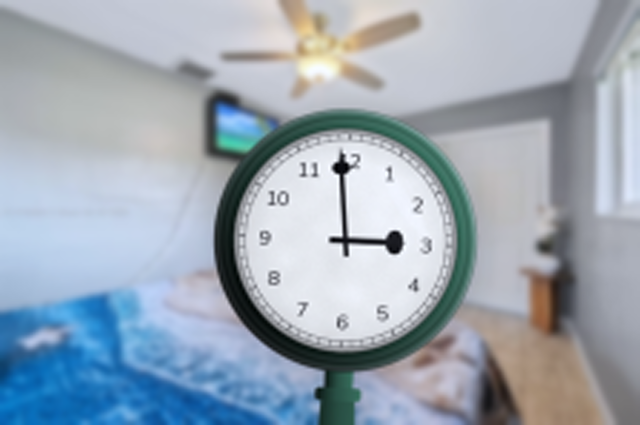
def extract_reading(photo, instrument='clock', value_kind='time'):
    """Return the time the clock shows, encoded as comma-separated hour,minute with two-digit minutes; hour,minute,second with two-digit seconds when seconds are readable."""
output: 2,59
